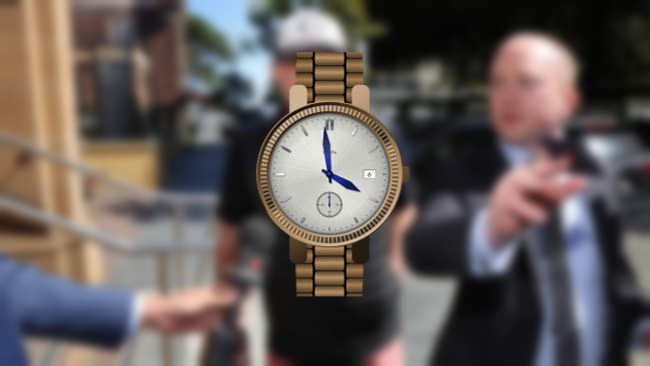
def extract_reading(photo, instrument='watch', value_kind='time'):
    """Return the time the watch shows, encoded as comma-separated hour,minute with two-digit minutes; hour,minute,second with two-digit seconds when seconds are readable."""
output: 3,59
